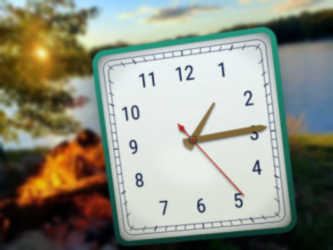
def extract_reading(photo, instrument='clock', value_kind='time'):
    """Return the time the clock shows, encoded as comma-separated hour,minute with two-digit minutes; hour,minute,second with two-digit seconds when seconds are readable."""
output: 1,14,24
